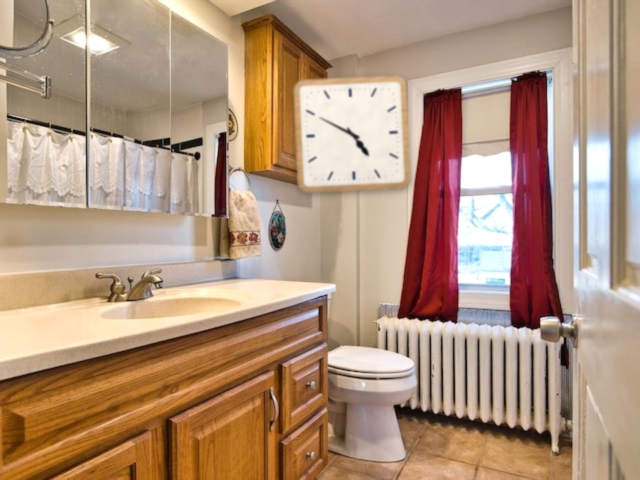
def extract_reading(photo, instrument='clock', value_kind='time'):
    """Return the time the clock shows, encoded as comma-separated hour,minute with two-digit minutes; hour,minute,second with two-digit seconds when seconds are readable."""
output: 4,50
